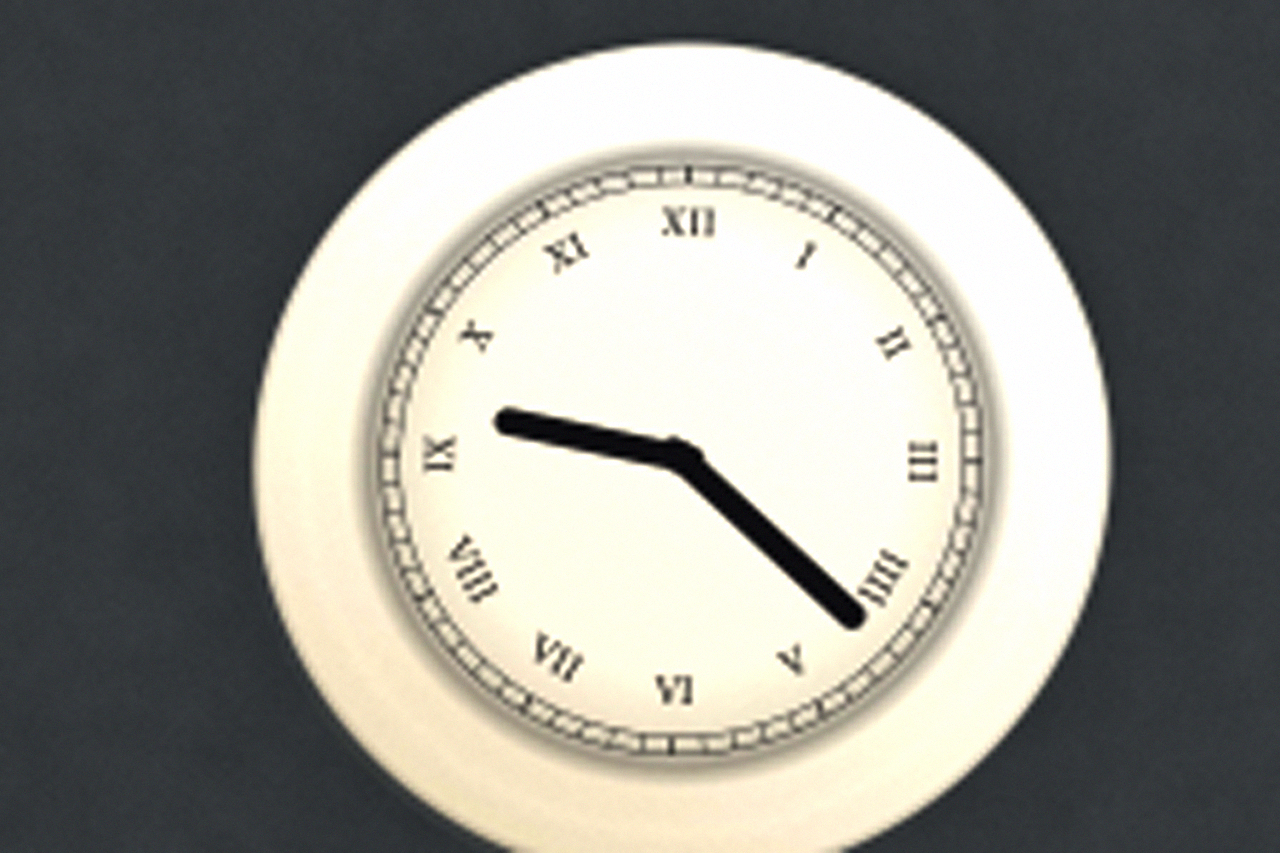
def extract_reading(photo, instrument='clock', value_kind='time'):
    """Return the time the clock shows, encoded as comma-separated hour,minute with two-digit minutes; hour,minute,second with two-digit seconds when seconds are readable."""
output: 9,22
